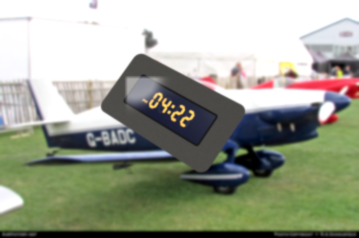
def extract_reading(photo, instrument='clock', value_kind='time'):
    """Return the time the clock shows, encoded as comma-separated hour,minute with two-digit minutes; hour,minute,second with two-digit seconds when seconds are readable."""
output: 4,22
